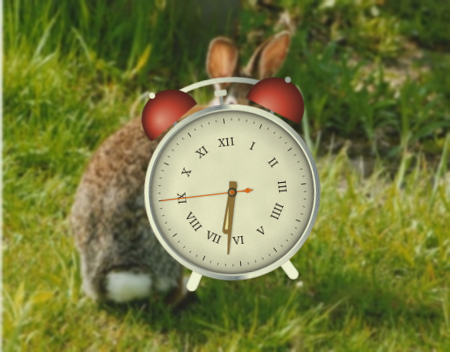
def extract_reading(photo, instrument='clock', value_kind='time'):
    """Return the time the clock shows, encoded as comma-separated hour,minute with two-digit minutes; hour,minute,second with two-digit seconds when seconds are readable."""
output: 6,31,45
